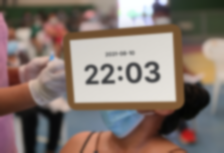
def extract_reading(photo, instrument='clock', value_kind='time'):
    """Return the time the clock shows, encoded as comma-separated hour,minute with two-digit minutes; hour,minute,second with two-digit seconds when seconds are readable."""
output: 22,03
